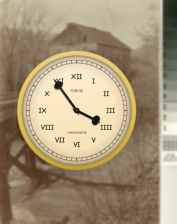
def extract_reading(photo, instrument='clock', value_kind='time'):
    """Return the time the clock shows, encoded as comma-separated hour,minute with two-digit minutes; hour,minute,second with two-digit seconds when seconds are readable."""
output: 3,54
